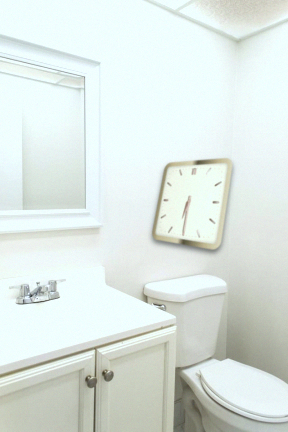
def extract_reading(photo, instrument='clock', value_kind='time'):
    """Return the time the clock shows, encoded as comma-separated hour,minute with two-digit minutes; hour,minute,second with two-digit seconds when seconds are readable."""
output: 6,30
